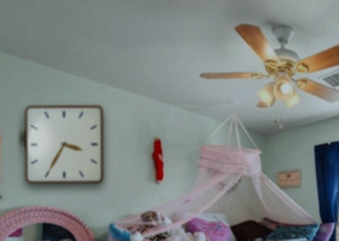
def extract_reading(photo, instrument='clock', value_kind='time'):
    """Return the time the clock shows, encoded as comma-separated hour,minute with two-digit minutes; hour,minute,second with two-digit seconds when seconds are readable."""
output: 3,35
